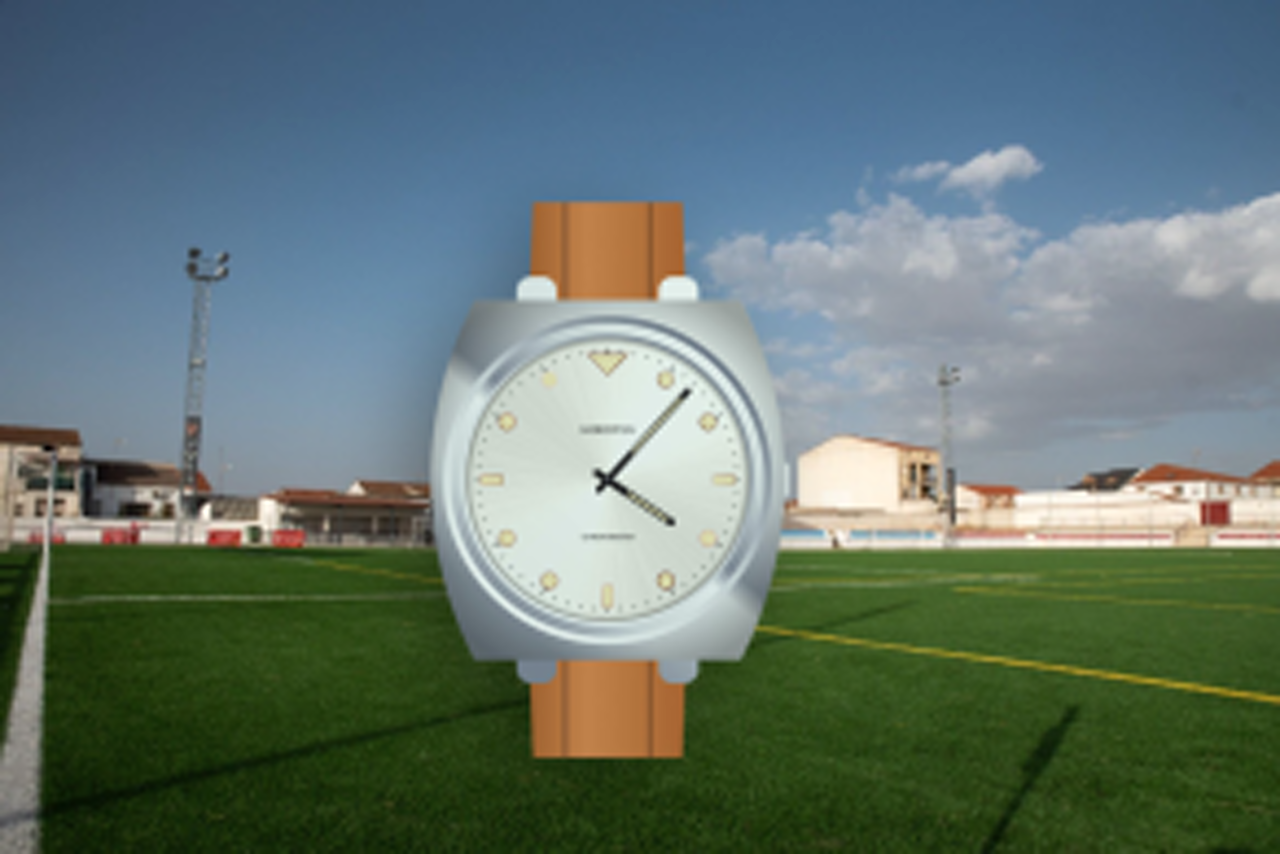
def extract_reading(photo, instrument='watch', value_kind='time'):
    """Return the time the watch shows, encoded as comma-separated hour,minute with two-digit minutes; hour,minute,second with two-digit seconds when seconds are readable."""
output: 4,07
